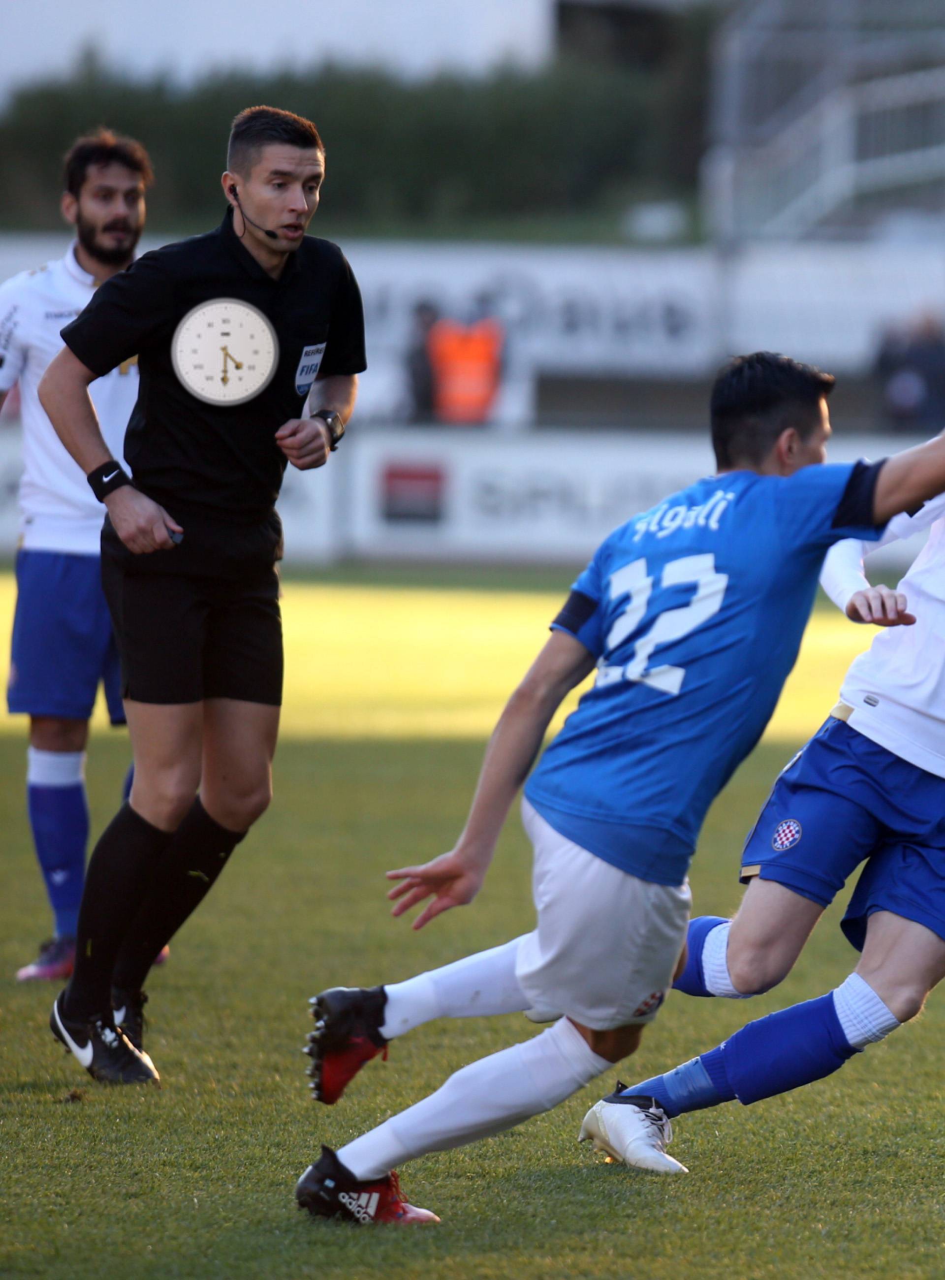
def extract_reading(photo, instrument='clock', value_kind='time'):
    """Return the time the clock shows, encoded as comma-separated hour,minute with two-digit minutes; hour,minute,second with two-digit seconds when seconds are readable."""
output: 4,30
